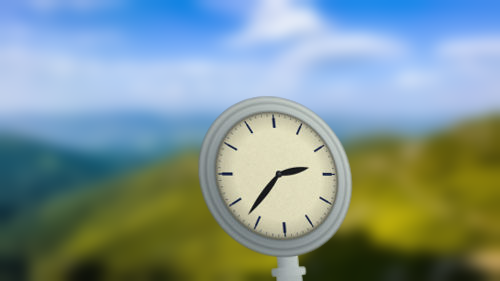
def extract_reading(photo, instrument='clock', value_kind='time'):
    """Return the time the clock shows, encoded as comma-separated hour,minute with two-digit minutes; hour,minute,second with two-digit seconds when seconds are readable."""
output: 2,37
